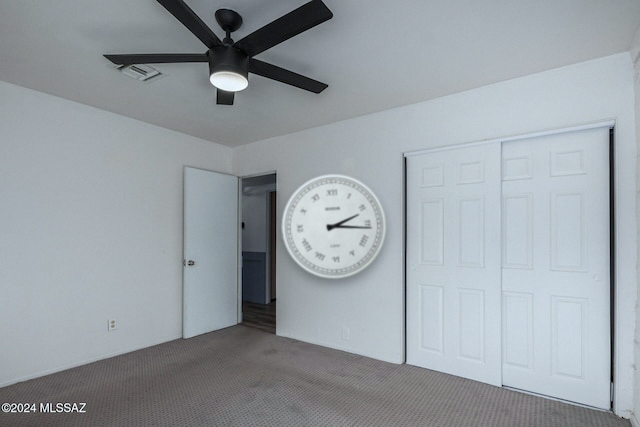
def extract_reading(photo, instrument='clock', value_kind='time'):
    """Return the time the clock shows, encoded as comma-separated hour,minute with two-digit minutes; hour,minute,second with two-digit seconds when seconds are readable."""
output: 2,16
